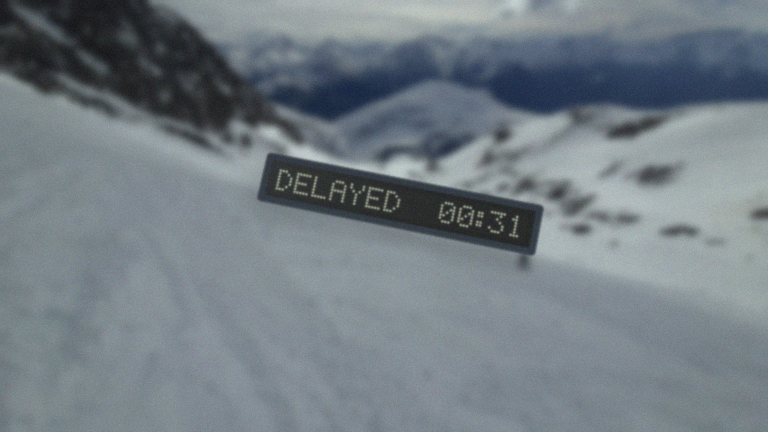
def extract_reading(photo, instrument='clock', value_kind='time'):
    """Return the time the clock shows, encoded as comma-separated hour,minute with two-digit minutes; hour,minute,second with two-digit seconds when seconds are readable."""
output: 0,31
